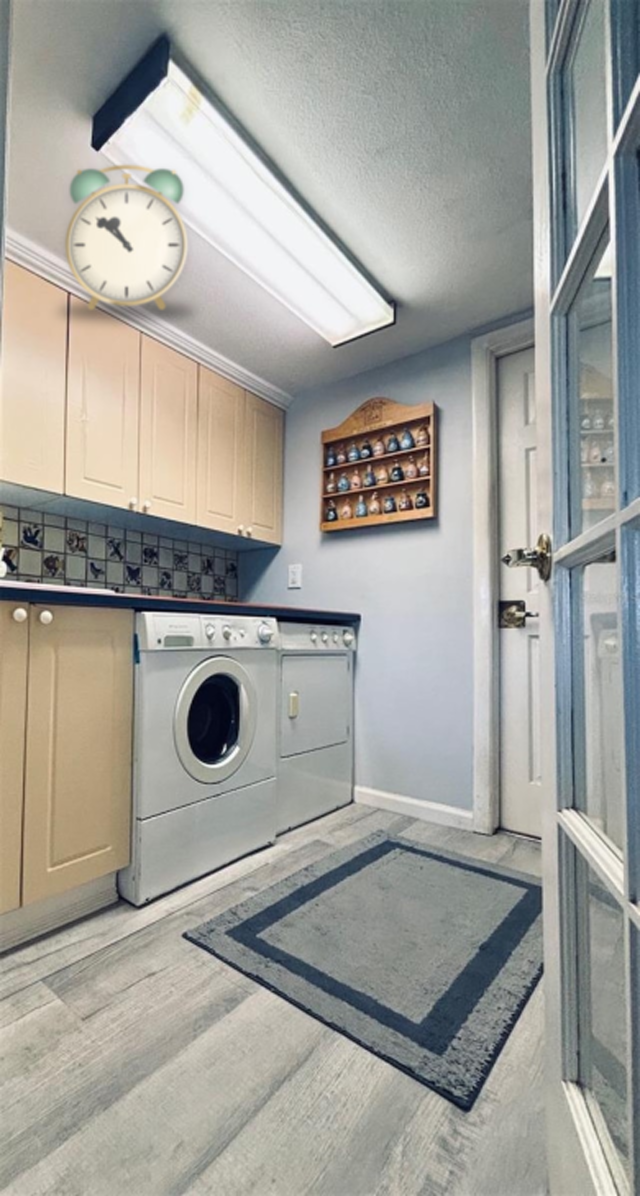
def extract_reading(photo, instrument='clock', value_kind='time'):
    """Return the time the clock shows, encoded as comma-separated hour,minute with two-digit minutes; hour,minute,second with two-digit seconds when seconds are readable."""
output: 10,52
